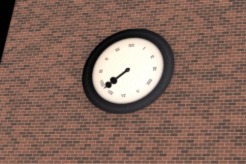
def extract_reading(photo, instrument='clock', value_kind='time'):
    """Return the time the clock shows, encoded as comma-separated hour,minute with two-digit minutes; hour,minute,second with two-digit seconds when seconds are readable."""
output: 7,38
